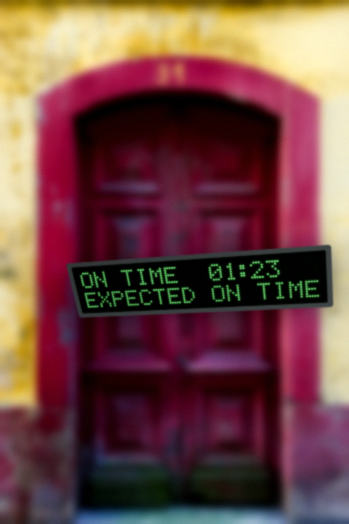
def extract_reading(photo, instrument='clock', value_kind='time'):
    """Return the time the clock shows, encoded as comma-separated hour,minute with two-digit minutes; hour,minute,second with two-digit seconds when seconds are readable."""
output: 1,23
